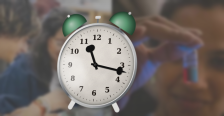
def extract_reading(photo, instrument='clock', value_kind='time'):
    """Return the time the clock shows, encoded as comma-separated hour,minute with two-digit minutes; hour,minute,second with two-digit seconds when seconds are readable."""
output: 11,17
